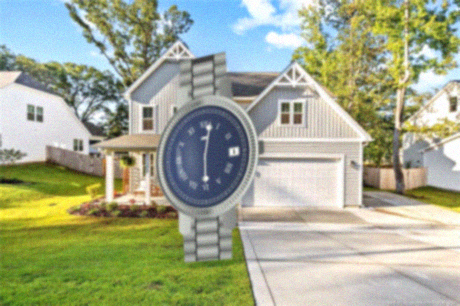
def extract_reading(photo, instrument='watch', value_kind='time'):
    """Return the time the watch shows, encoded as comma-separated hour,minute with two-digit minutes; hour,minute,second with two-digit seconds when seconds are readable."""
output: 6,02
